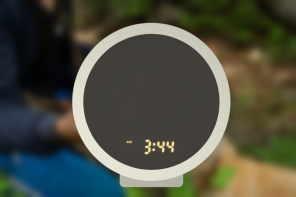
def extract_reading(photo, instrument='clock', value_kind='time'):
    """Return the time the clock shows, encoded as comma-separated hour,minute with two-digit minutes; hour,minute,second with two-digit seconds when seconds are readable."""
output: 3,44
